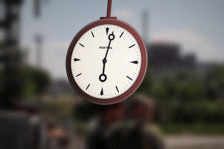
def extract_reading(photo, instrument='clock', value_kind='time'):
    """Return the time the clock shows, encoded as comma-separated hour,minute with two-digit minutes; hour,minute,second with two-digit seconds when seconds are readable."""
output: 6,02
